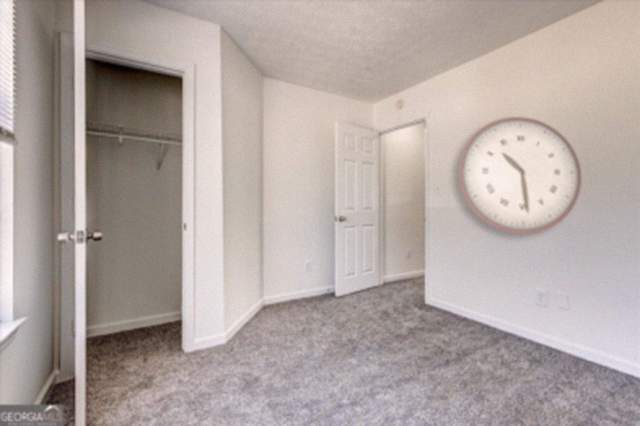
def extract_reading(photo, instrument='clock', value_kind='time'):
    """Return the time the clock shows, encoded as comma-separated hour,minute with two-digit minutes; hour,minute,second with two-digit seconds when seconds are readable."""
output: 10,29
